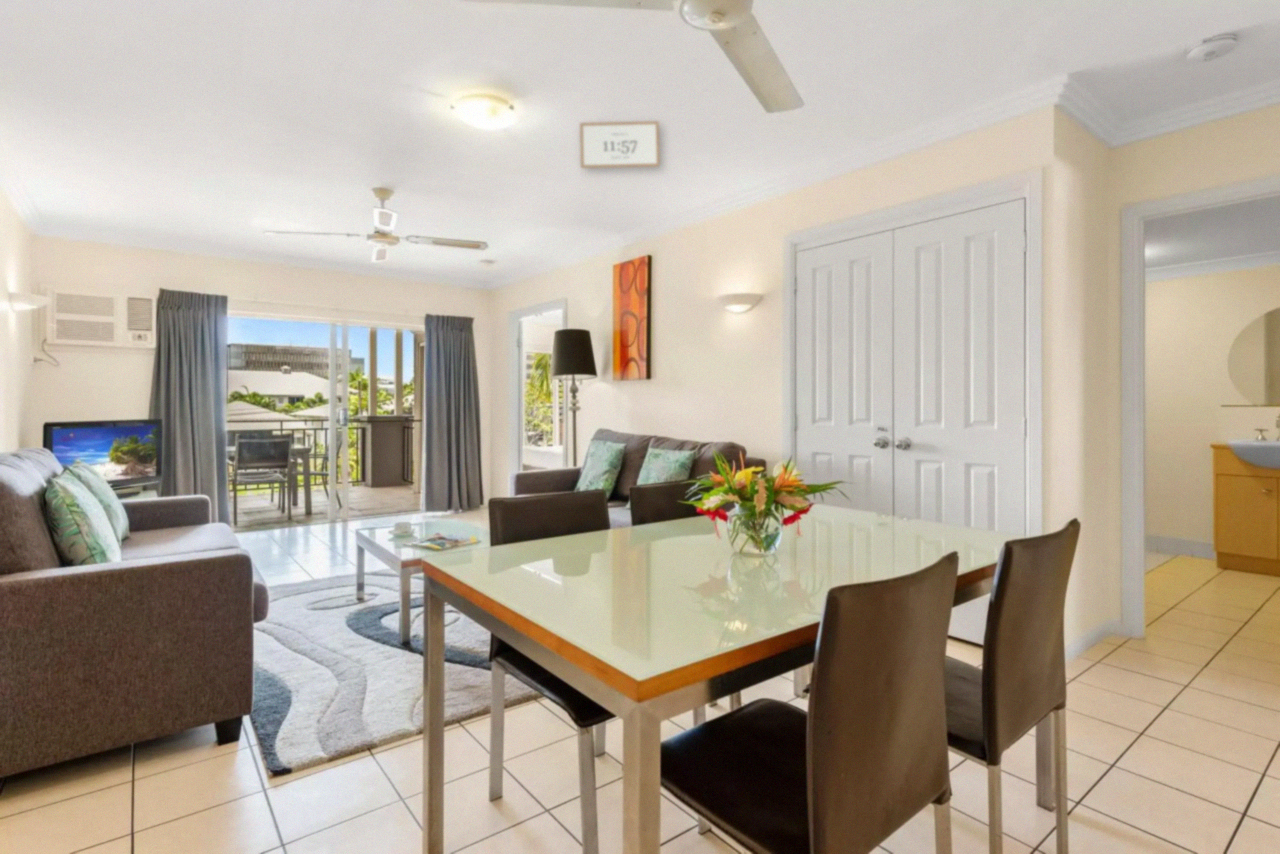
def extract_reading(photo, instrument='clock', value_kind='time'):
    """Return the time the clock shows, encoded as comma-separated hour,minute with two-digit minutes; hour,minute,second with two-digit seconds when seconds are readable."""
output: 11,57
